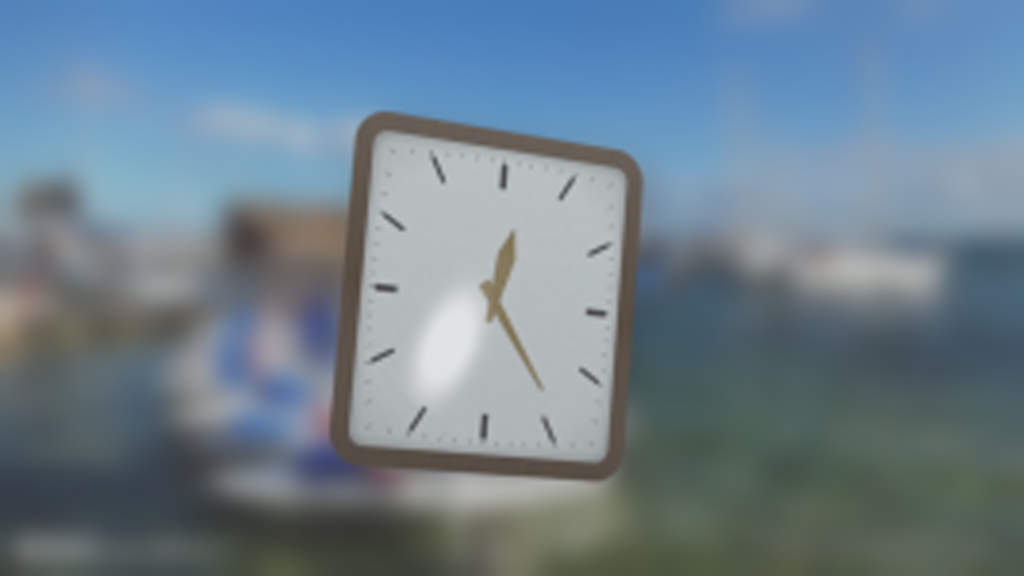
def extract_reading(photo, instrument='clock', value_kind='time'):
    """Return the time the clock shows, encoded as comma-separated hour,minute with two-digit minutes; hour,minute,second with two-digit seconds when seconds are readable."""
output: 12,24
